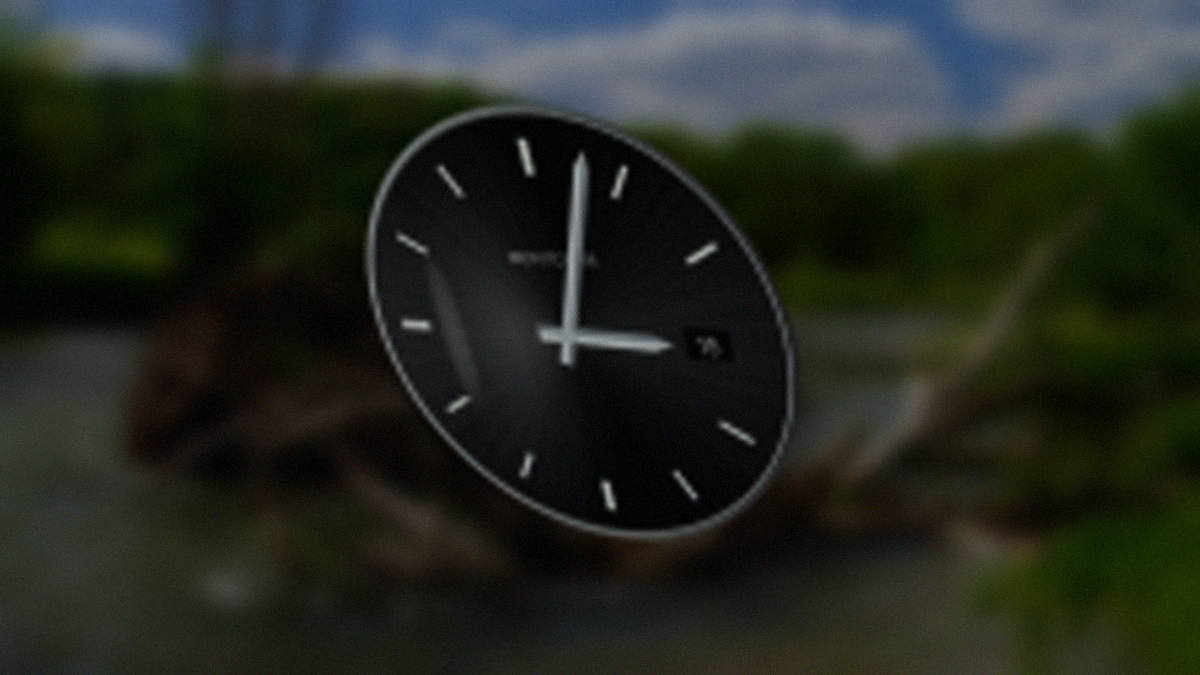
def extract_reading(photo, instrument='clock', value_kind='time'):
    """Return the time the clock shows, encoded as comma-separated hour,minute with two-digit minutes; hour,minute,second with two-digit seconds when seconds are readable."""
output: 3,03
